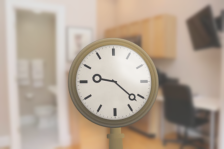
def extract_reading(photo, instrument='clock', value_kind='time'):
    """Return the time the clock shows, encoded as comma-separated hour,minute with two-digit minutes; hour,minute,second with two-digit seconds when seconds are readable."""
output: 9,22
